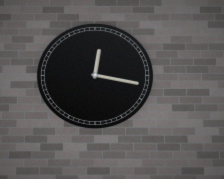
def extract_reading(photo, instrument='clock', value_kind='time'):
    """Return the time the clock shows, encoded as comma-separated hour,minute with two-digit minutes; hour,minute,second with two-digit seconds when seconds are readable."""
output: 12,17
